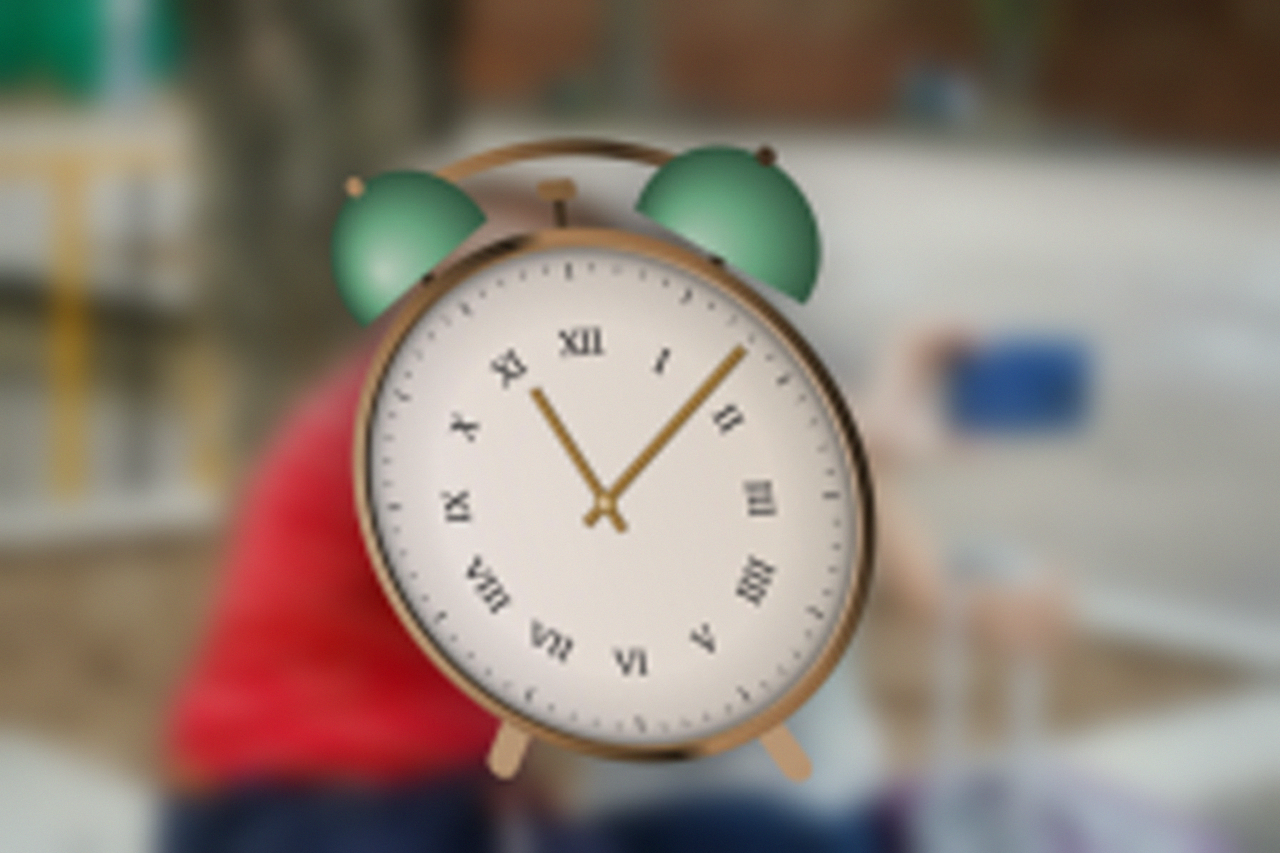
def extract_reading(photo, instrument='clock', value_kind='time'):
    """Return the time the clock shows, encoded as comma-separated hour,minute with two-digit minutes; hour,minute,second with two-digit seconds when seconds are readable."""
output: 11,08
